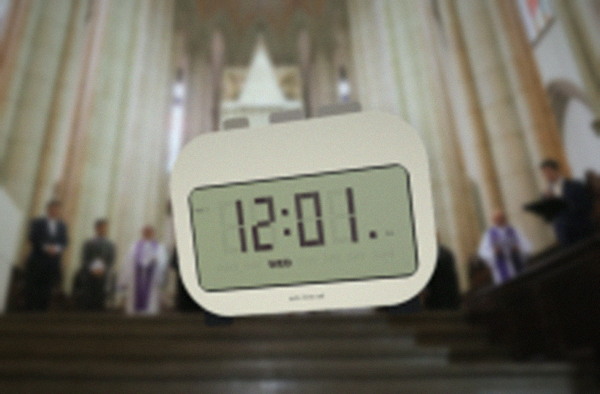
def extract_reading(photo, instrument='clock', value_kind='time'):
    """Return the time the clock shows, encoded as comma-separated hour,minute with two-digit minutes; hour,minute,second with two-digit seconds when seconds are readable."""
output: 12,01
